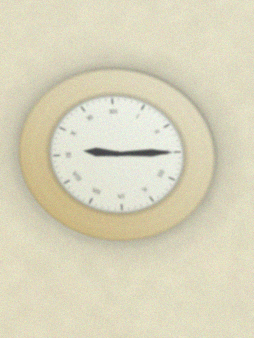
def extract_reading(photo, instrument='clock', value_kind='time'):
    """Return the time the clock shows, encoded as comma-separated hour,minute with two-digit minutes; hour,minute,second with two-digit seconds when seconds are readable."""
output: 9,15
